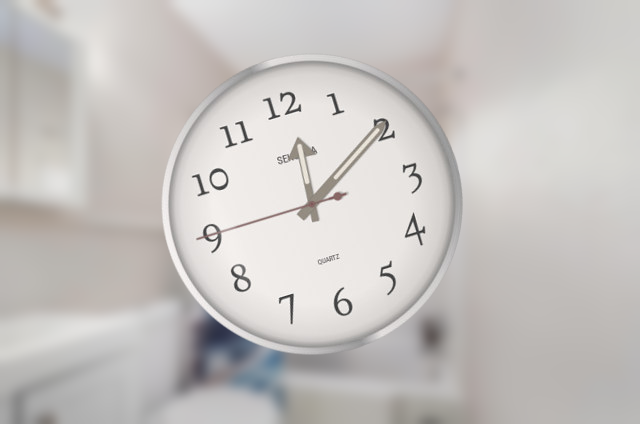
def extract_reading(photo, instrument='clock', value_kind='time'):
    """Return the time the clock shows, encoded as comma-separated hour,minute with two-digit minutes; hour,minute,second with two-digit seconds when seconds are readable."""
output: 12,09,45
